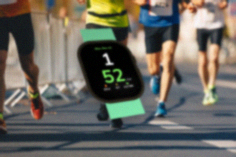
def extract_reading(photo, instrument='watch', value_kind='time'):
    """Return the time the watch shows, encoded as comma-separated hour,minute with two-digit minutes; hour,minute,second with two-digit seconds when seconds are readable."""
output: 1,52
